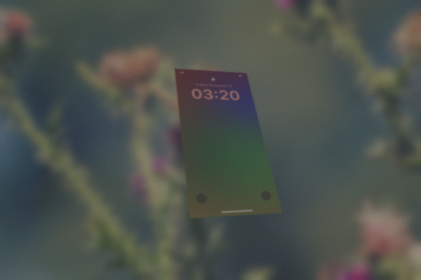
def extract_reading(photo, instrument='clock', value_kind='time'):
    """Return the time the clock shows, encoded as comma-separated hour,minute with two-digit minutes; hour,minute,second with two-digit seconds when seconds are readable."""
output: 3,20
